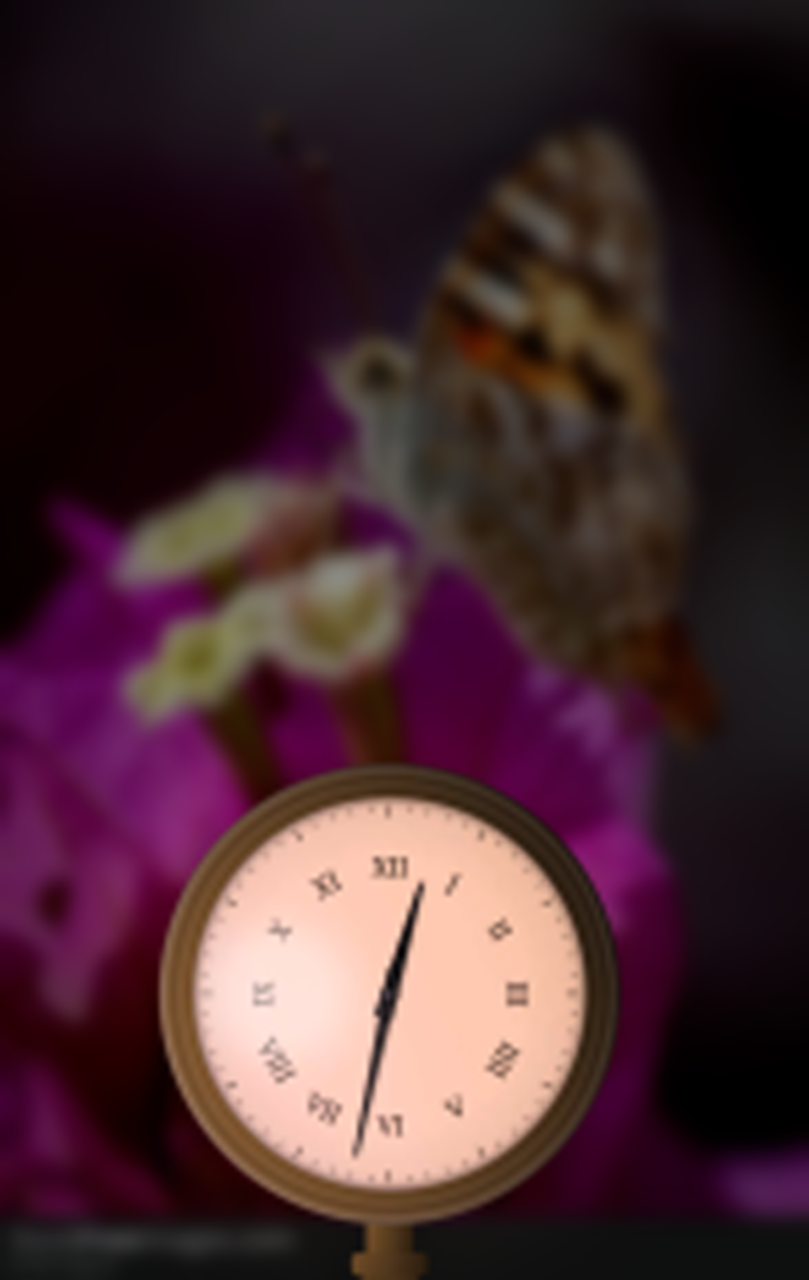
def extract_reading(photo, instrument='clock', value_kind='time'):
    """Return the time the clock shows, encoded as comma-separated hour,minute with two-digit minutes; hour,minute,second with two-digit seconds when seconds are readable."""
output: 12,32
